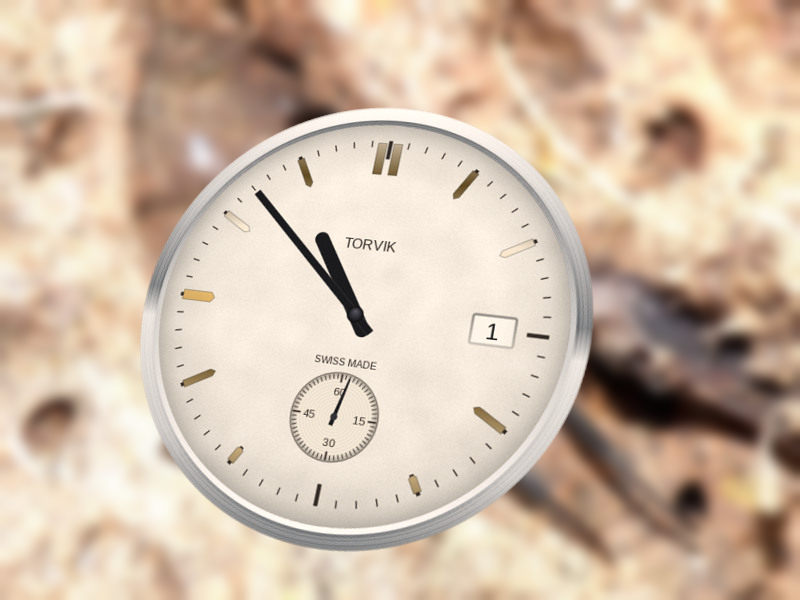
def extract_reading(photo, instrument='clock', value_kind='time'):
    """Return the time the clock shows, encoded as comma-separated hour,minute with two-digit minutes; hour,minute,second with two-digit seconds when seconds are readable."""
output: 10,52,02
